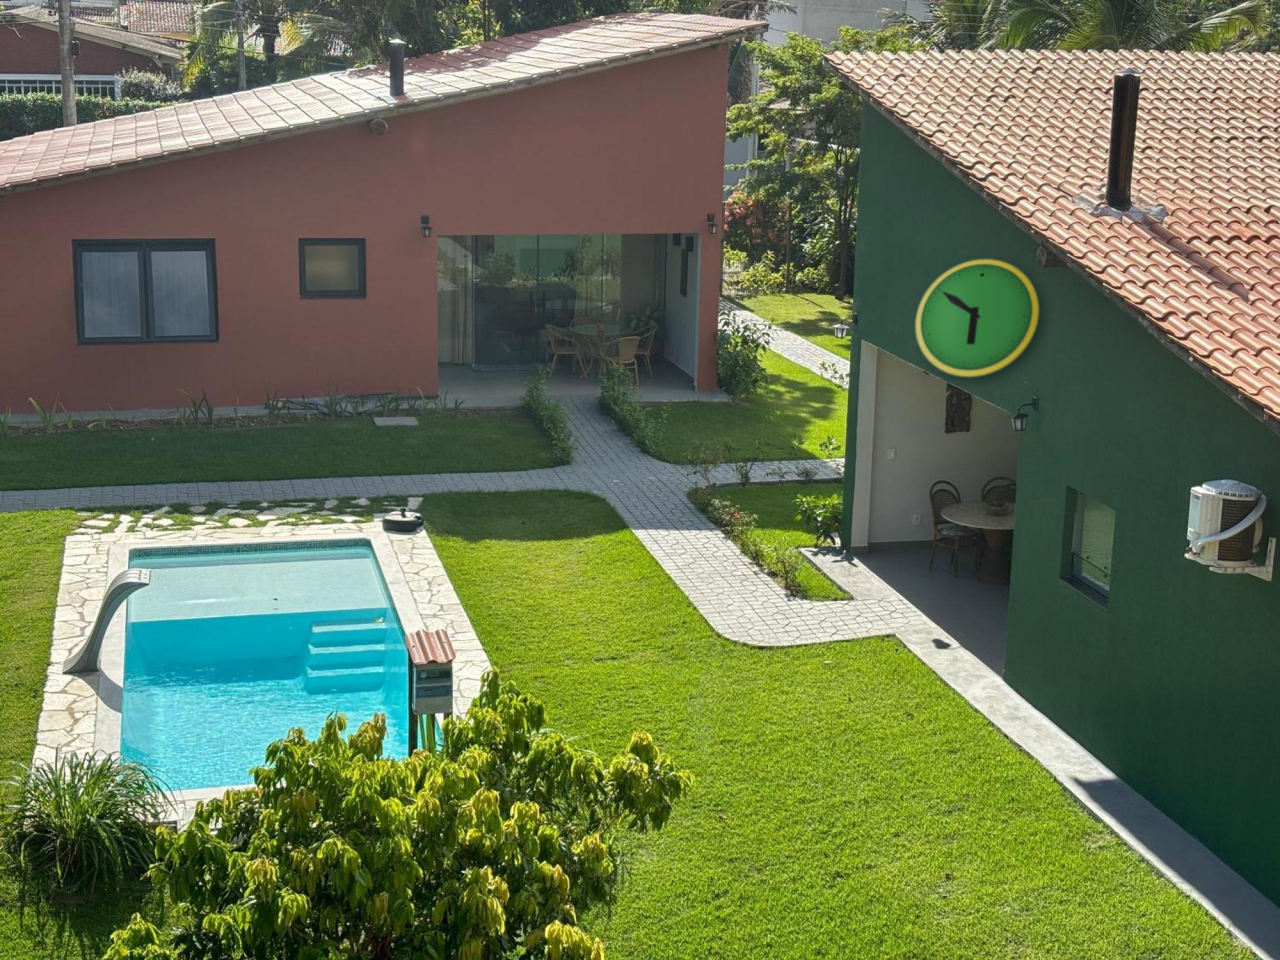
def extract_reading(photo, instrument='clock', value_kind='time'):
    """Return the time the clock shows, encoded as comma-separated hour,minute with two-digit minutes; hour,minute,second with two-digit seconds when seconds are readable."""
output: 5,50
